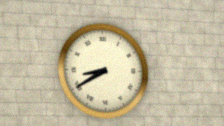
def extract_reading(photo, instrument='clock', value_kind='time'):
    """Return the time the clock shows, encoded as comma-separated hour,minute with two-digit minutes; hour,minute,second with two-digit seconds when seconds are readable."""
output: 8,40
